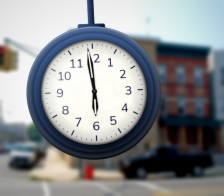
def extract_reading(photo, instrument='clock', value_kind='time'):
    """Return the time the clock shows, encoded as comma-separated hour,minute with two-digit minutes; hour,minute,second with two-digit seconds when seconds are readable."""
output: 5,59
